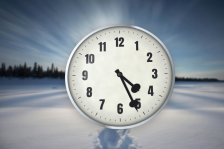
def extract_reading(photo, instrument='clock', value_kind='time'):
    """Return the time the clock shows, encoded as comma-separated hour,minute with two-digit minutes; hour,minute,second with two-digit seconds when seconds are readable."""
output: 4,26
